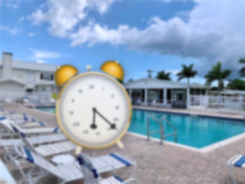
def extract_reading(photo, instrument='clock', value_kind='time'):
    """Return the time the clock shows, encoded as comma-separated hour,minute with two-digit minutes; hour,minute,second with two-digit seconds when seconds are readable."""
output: 6,23
